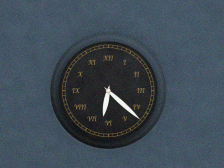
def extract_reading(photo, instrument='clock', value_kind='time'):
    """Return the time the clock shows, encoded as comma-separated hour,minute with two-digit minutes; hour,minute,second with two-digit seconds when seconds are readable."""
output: 6,22
